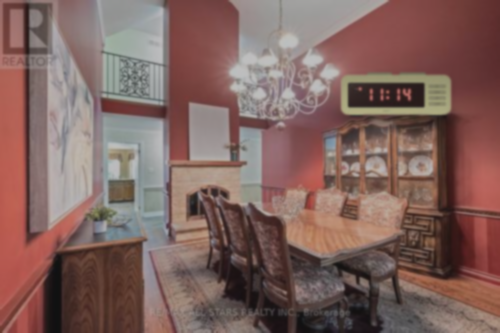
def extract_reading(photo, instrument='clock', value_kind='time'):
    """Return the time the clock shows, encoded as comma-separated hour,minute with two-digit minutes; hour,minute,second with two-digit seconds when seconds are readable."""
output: 11,14
